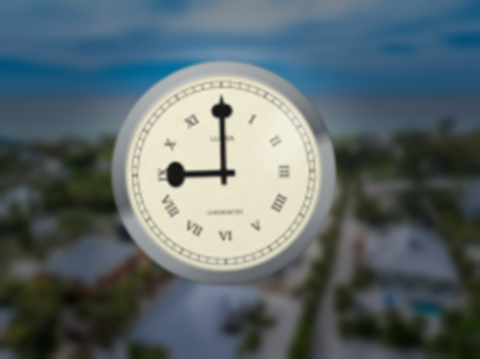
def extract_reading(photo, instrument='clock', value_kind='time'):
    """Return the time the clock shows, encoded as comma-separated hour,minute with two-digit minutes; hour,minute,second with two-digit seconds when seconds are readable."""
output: 9,00
